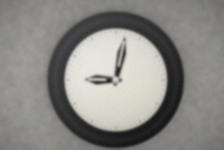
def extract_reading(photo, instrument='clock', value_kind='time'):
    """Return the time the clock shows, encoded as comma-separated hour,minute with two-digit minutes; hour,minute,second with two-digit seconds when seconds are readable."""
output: 9,02
